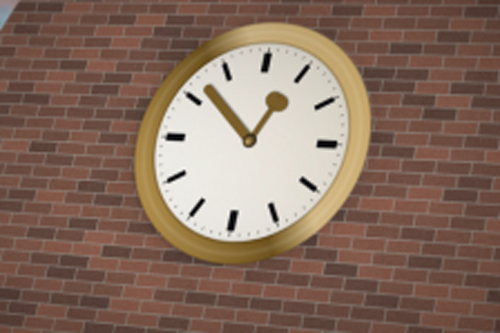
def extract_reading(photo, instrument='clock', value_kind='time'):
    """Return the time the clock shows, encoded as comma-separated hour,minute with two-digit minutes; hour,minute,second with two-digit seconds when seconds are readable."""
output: 12,52
